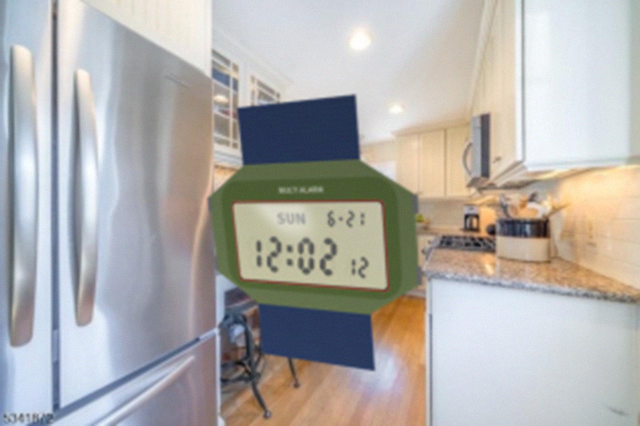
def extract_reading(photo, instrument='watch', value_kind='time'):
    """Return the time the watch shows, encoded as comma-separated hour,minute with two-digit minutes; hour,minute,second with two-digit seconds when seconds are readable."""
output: 12,02,12
